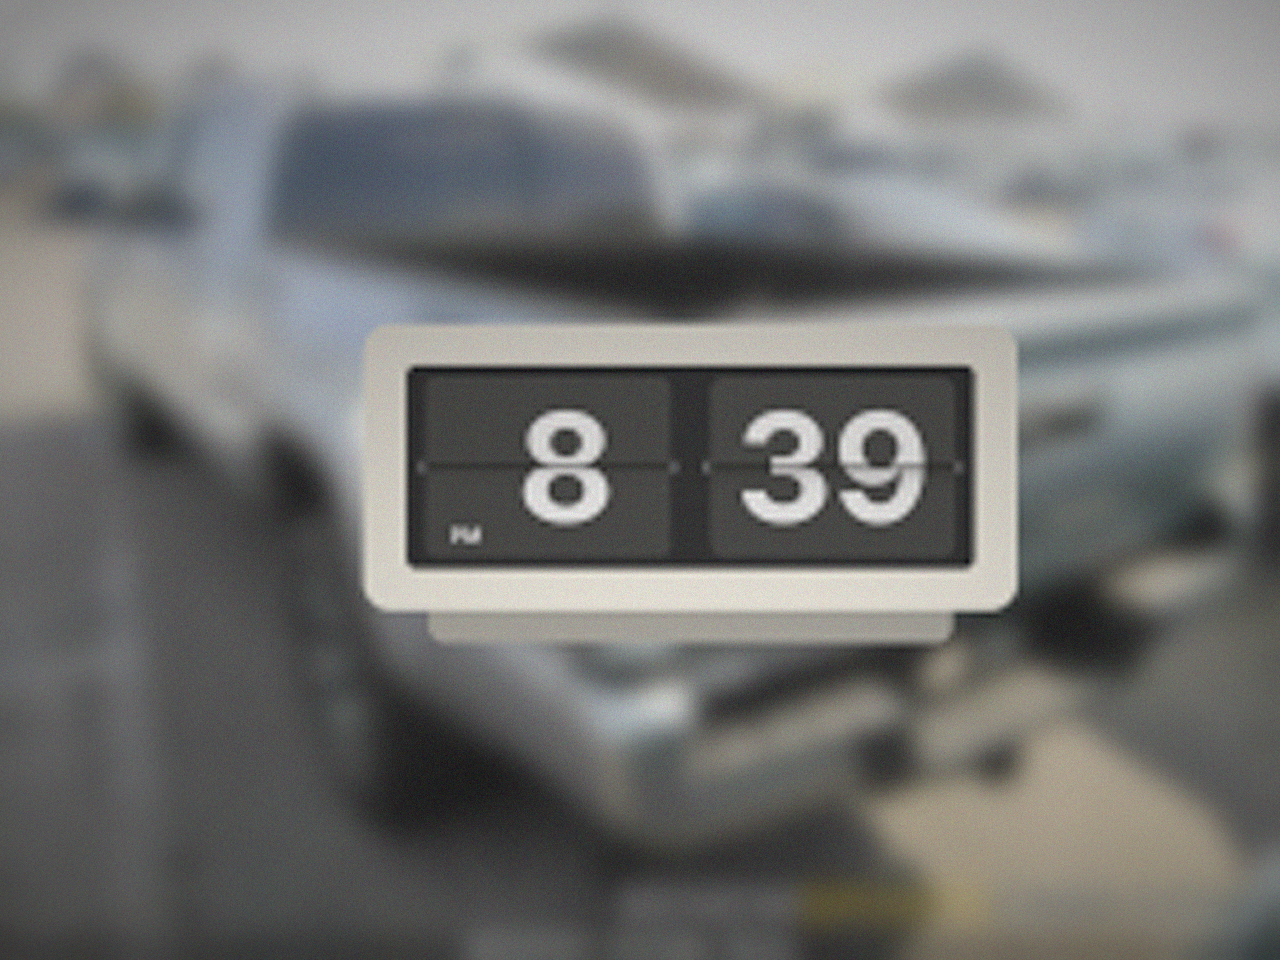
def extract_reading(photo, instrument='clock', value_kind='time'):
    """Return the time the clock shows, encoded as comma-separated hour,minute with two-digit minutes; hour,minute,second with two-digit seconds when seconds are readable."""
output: 8,39
